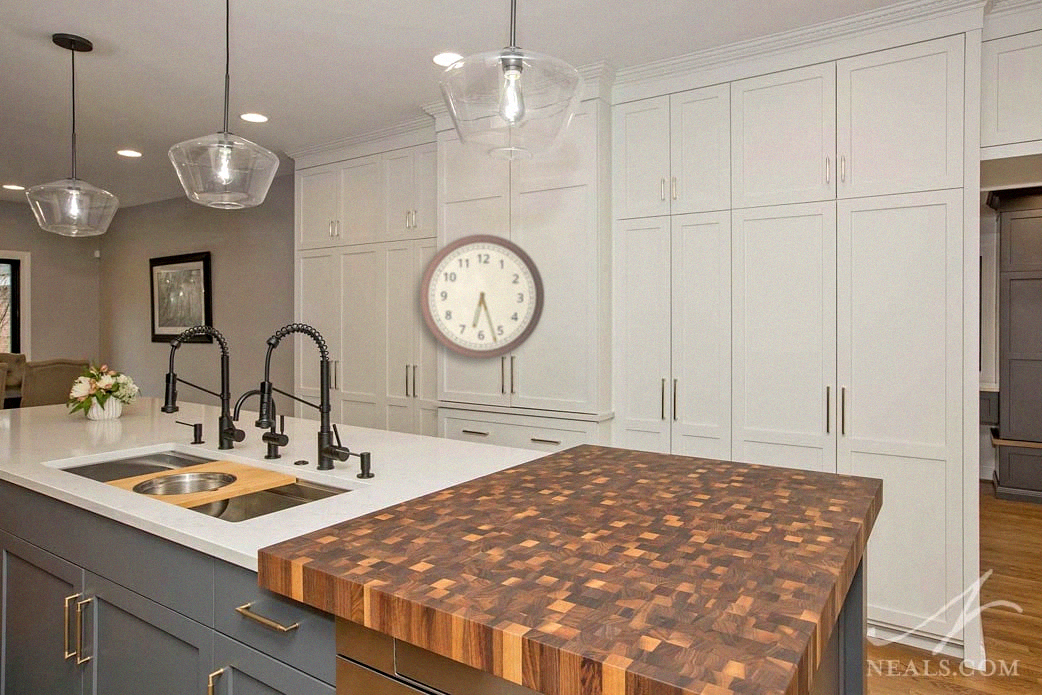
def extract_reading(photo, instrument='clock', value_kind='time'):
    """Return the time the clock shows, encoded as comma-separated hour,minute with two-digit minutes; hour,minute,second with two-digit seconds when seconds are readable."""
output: 6,27
